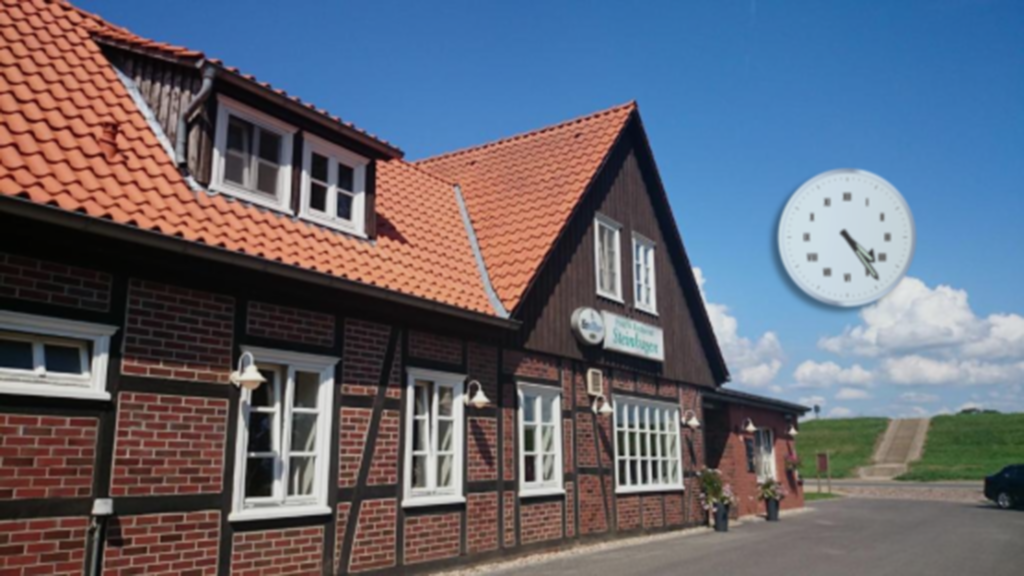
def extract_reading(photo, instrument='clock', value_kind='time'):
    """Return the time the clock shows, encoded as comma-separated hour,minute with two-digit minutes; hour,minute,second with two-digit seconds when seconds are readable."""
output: 4,24
